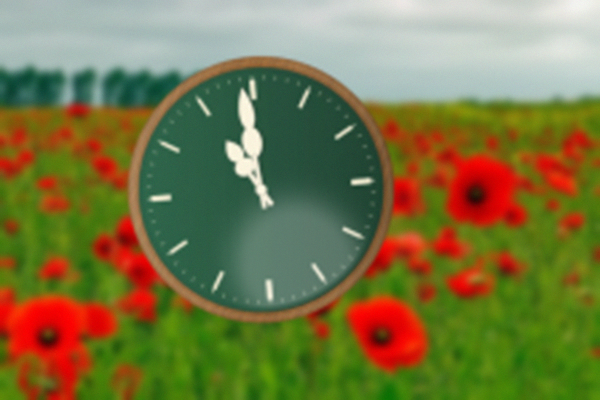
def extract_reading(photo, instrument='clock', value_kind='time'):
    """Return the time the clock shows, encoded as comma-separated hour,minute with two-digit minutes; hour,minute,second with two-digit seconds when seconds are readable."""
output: 10,59
